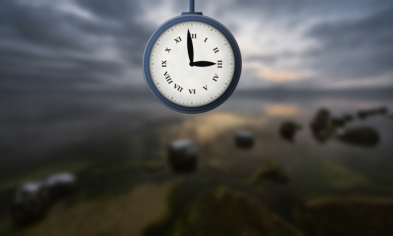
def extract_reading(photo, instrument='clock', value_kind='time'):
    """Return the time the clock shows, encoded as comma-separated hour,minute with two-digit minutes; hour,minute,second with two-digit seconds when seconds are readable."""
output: 2,59
